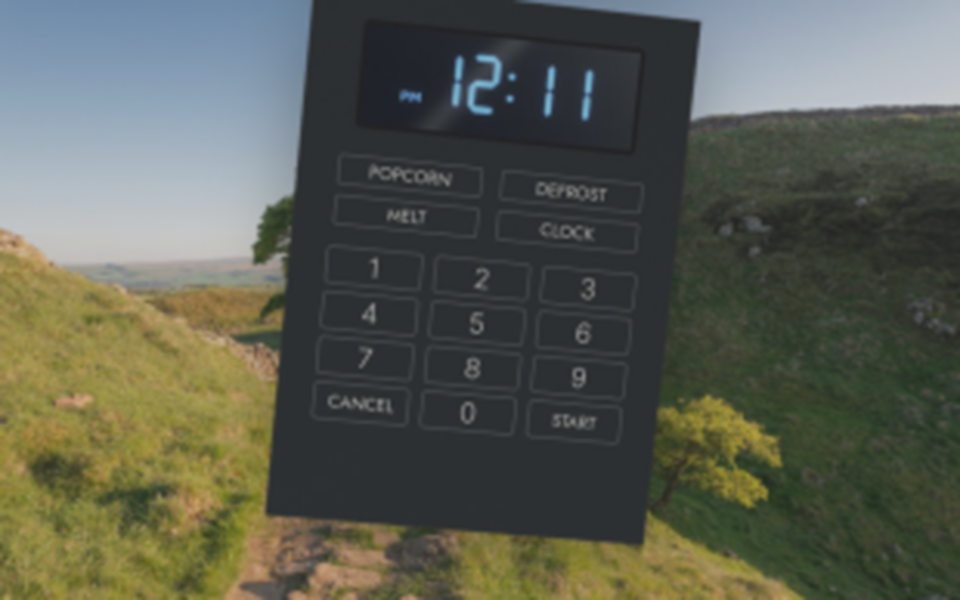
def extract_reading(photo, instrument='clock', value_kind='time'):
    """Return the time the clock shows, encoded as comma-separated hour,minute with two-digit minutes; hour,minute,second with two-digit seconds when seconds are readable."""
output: 12,11
